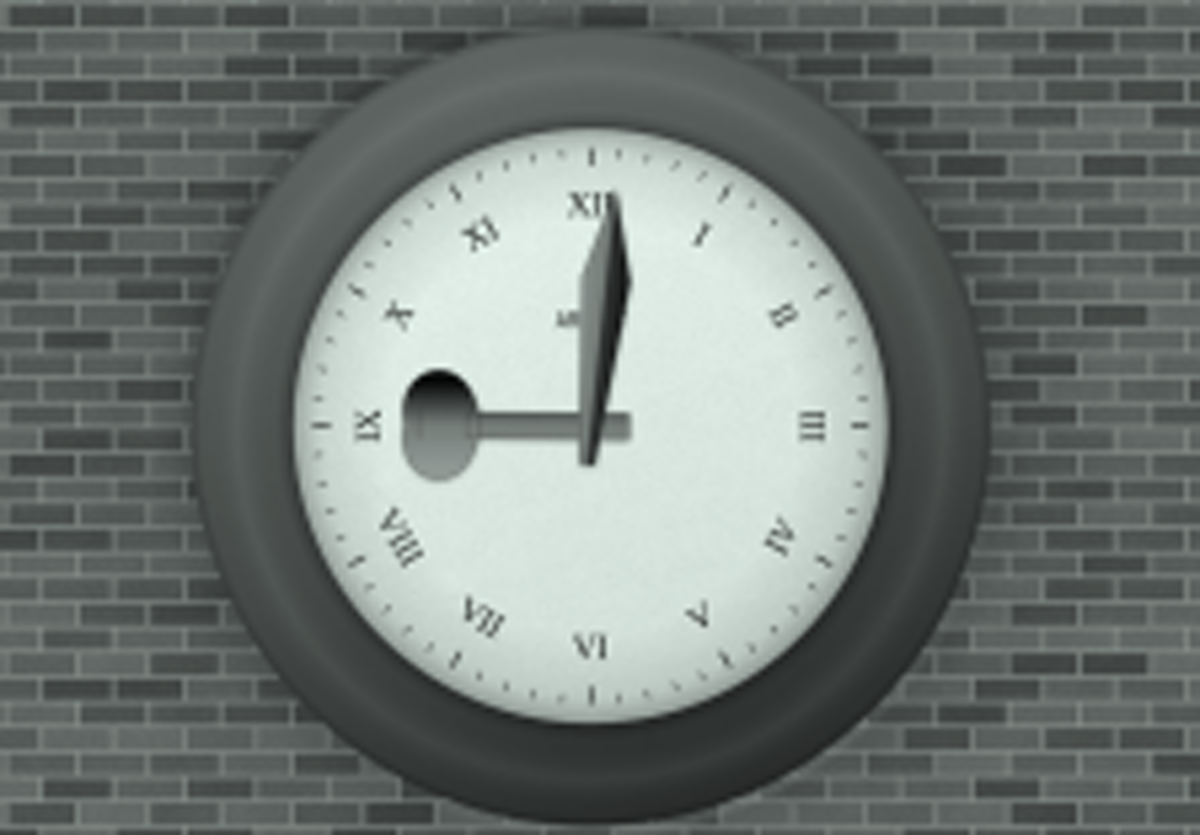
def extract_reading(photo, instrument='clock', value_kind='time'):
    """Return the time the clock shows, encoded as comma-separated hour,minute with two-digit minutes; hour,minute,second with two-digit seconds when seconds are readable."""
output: 9,01
